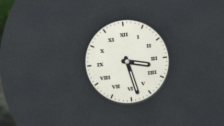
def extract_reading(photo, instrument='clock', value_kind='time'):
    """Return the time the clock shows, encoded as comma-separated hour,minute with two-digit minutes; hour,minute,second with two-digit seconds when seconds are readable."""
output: 3,28
